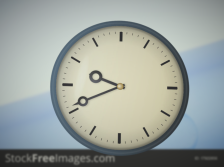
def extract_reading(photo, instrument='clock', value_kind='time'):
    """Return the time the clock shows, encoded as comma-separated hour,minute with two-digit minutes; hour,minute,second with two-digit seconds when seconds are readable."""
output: 9,41
